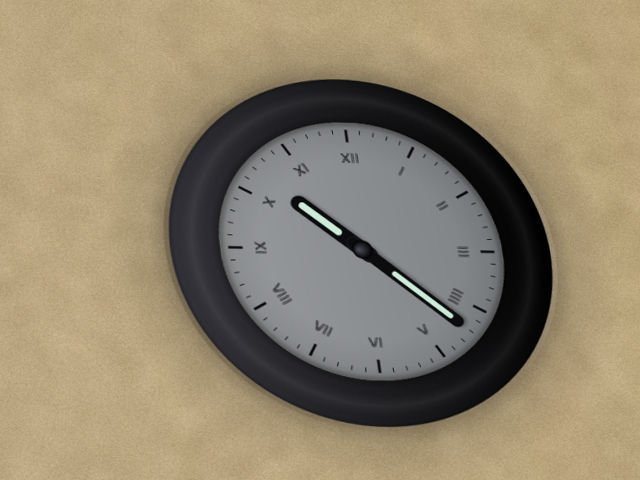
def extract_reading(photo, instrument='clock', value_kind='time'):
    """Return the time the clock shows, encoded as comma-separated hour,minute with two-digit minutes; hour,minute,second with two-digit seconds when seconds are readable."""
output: 10,22
